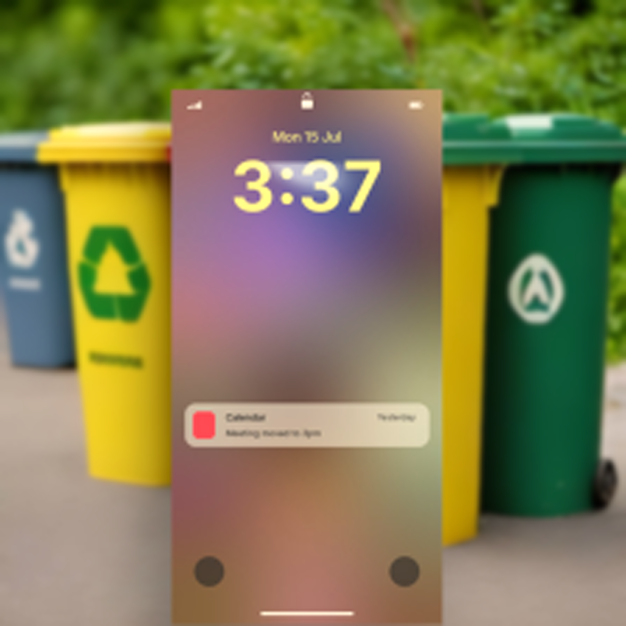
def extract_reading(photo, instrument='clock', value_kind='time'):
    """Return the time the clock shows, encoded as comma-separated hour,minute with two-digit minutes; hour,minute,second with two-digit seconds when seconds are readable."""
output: 3,37
